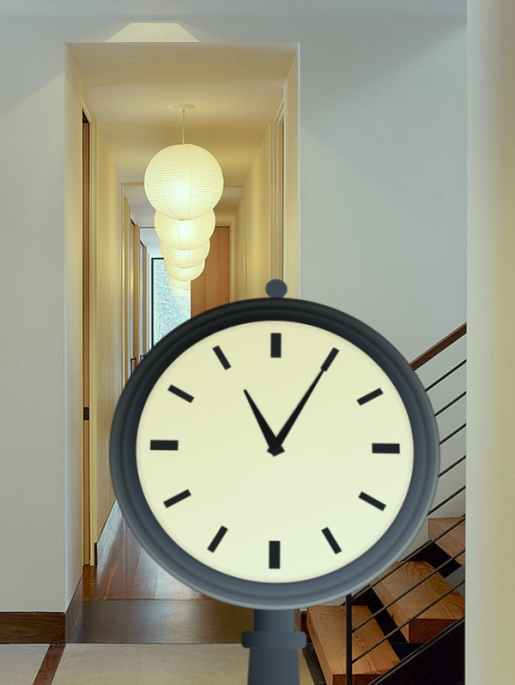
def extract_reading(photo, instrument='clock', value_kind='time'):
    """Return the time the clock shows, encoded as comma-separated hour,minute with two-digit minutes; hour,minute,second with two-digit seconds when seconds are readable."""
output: 11,05
